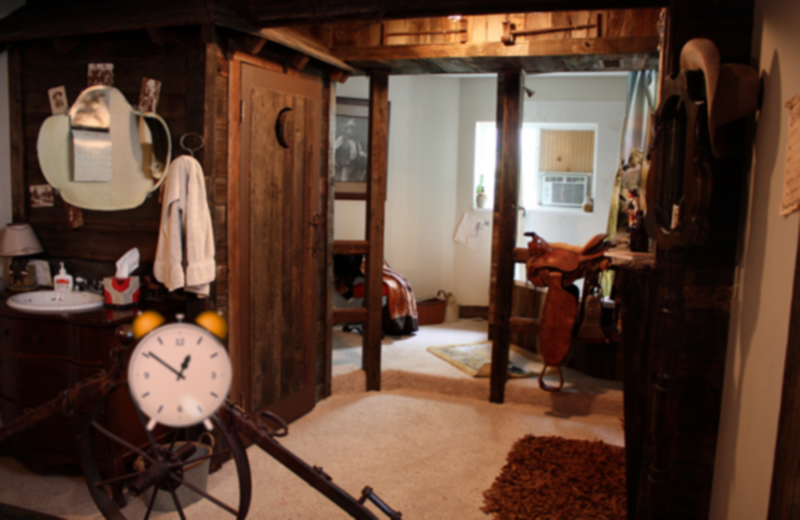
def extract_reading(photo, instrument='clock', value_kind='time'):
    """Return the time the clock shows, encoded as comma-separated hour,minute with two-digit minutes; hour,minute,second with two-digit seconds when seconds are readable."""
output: 12,51
